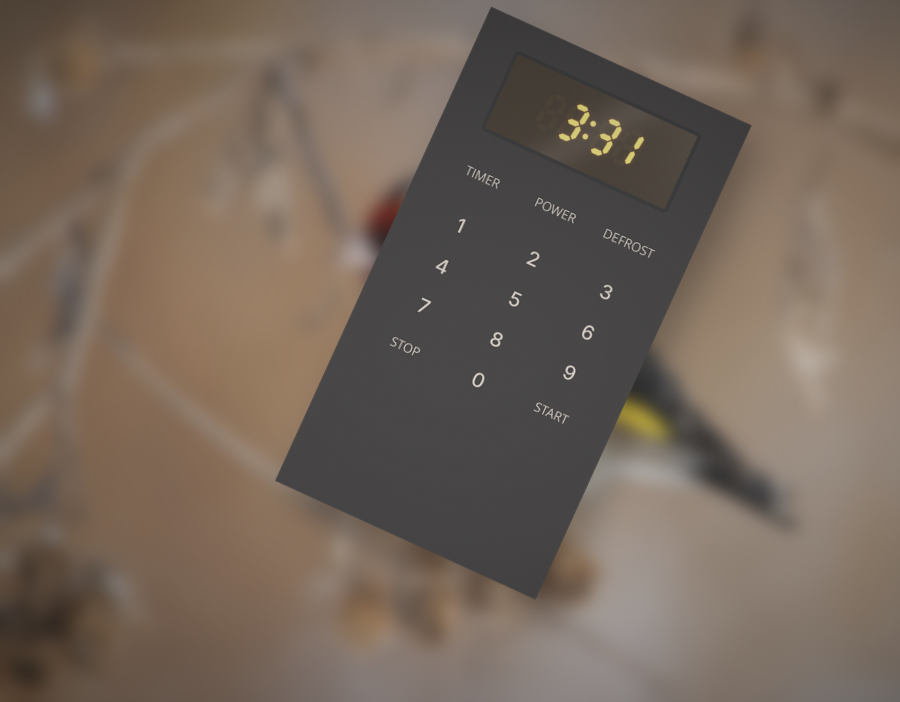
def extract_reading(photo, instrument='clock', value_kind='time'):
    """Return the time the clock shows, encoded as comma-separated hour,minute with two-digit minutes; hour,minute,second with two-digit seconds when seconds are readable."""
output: 3,31
